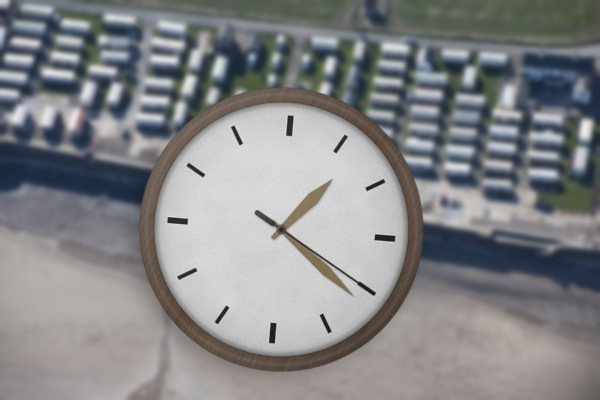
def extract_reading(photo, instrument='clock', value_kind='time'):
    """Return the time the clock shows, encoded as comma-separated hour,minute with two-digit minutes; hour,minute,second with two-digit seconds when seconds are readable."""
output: 1,21,20
